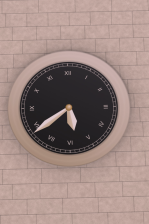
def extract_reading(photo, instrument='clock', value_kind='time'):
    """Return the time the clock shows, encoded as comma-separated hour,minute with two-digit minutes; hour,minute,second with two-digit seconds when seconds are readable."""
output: 5,39
